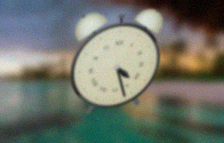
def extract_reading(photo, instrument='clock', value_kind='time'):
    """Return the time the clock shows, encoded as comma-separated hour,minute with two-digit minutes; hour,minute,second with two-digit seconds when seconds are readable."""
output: 4,27
